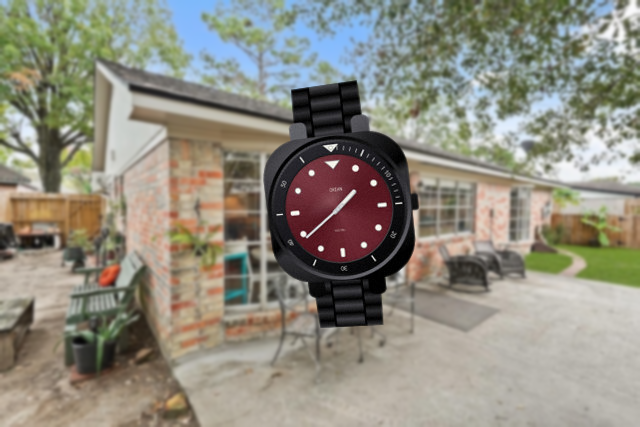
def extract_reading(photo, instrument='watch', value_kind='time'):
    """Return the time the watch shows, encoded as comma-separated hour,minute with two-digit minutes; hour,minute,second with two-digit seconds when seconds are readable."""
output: 1,39
